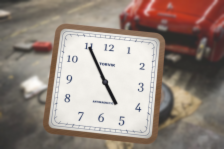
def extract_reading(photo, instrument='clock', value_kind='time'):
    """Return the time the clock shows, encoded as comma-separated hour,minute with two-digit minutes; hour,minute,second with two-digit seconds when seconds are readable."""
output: 4,55
